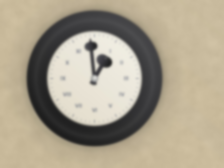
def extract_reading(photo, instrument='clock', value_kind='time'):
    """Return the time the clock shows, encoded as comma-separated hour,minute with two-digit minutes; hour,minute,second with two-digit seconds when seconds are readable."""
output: 12,59
